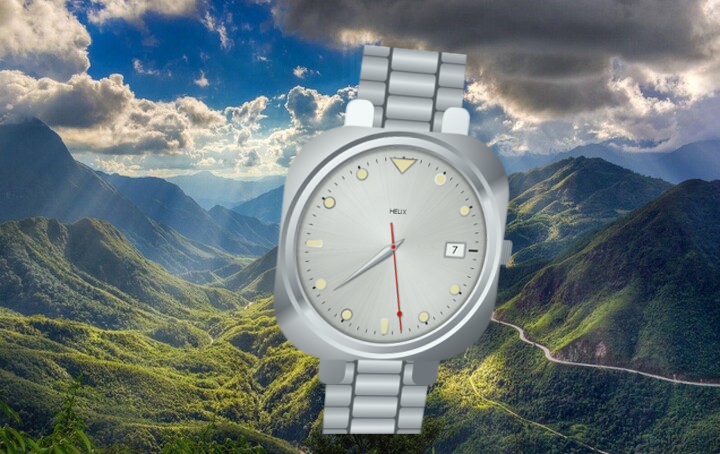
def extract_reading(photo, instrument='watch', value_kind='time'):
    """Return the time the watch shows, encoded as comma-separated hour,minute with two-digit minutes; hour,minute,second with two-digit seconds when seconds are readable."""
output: 7,38,28
